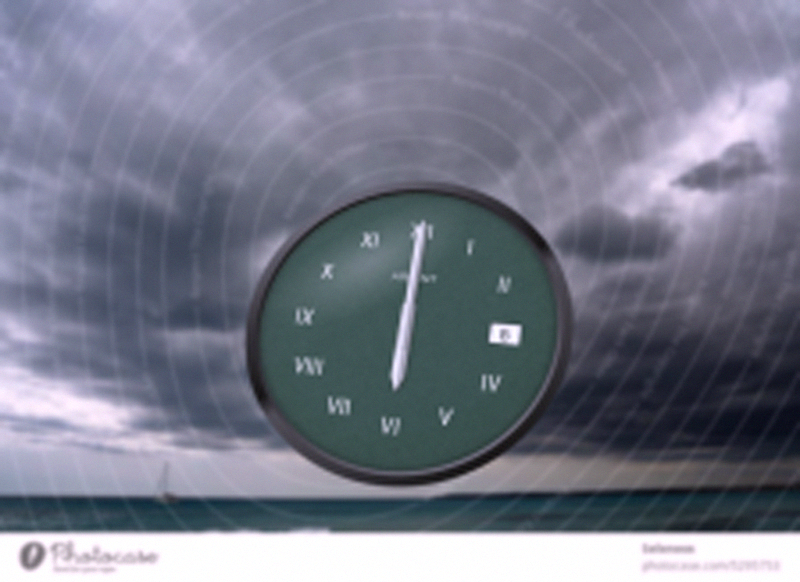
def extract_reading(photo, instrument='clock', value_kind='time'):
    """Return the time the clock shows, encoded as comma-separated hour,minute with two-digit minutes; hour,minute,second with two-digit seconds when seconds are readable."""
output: 6,00
